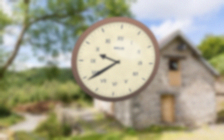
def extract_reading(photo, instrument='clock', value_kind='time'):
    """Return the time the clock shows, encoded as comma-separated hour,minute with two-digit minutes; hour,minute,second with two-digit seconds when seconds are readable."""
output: 9,39
